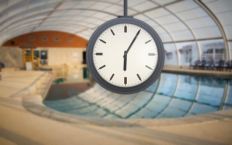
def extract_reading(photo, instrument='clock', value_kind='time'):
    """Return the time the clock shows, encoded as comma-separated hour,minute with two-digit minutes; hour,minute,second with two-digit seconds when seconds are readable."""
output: 6,05
